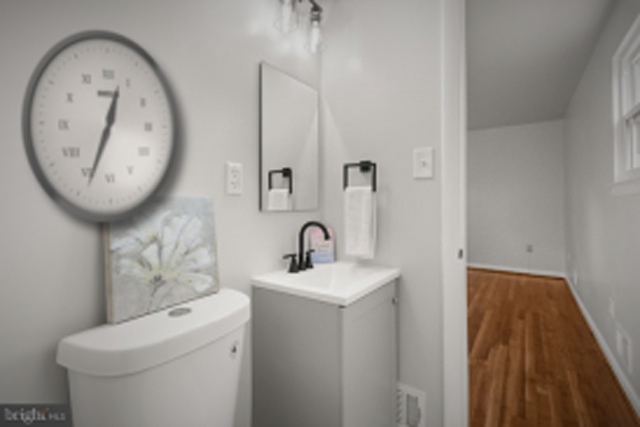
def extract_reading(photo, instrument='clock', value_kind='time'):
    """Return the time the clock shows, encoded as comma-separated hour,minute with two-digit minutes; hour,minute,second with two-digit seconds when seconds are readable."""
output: 12,34
